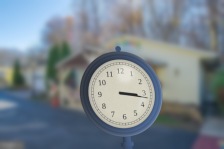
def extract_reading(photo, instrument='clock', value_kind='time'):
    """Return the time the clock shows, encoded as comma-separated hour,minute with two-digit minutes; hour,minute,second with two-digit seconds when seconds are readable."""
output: 3,17
